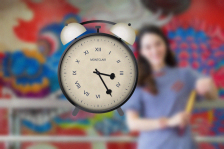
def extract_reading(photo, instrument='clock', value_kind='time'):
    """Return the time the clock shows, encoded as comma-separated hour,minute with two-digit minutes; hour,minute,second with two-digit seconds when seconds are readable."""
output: 3,25
